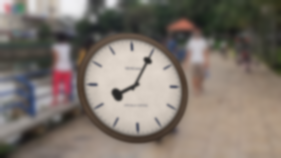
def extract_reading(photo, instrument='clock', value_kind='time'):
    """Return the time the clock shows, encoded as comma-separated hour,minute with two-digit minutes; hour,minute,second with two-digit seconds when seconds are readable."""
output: 8,05
